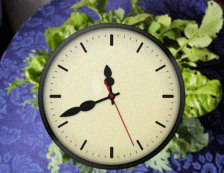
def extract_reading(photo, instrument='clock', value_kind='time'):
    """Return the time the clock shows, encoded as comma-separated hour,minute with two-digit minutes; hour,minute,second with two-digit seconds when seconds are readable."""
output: 11,41,26
